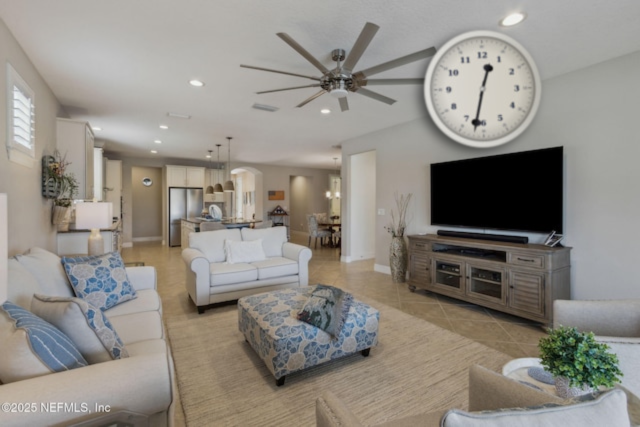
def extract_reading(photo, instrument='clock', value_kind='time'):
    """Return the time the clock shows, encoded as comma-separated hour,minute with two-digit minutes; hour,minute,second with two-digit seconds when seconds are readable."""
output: 12,32
